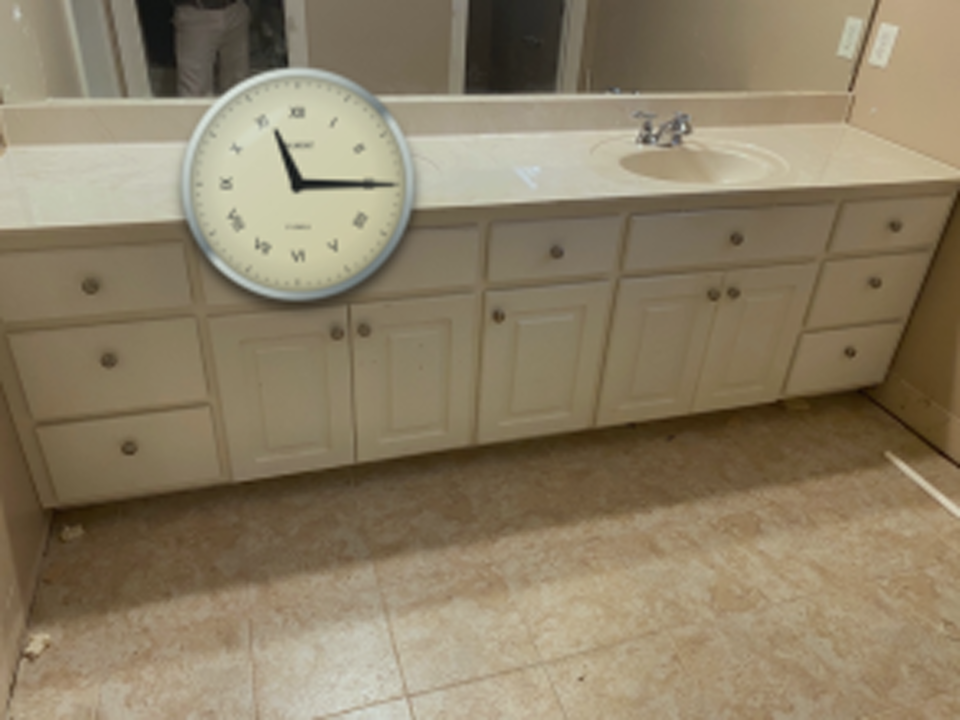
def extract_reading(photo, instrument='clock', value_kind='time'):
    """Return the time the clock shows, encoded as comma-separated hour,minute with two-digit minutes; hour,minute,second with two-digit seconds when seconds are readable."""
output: 11,15
